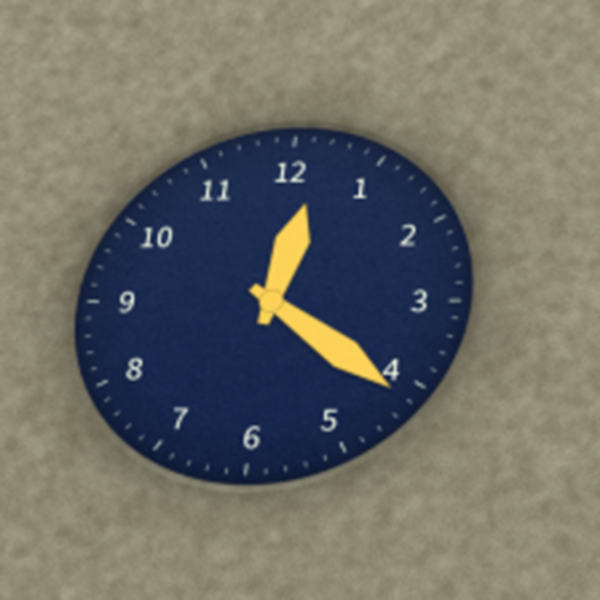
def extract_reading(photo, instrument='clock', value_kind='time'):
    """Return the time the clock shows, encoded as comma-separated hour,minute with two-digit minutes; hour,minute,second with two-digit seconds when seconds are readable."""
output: 12,21
